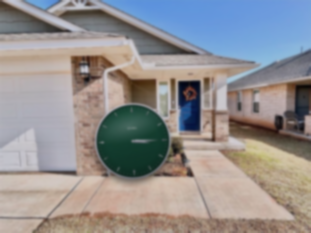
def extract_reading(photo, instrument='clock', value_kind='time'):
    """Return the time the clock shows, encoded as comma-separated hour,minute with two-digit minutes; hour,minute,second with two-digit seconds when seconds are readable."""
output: 3,15
